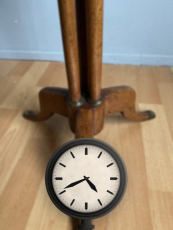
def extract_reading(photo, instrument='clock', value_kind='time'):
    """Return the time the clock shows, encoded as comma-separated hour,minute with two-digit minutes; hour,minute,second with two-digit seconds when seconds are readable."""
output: 4,41
